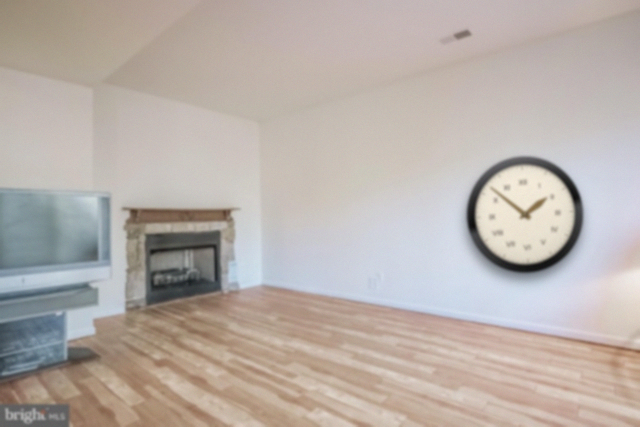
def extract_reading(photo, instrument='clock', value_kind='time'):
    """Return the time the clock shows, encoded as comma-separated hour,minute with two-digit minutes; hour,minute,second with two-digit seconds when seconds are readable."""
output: 1,52
